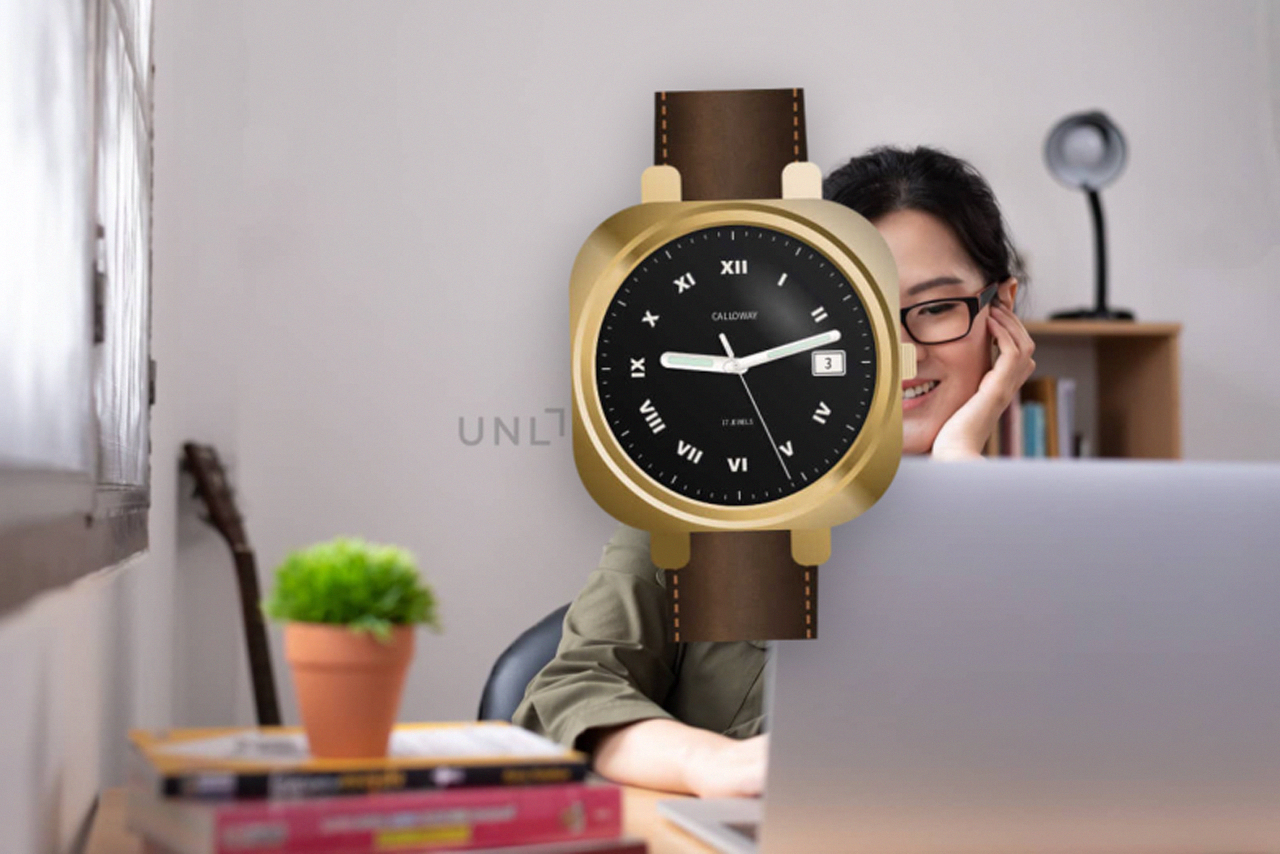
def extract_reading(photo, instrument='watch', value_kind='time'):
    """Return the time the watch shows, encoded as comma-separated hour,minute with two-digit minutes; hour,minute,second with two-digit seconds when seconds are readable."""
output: 9,12,26
